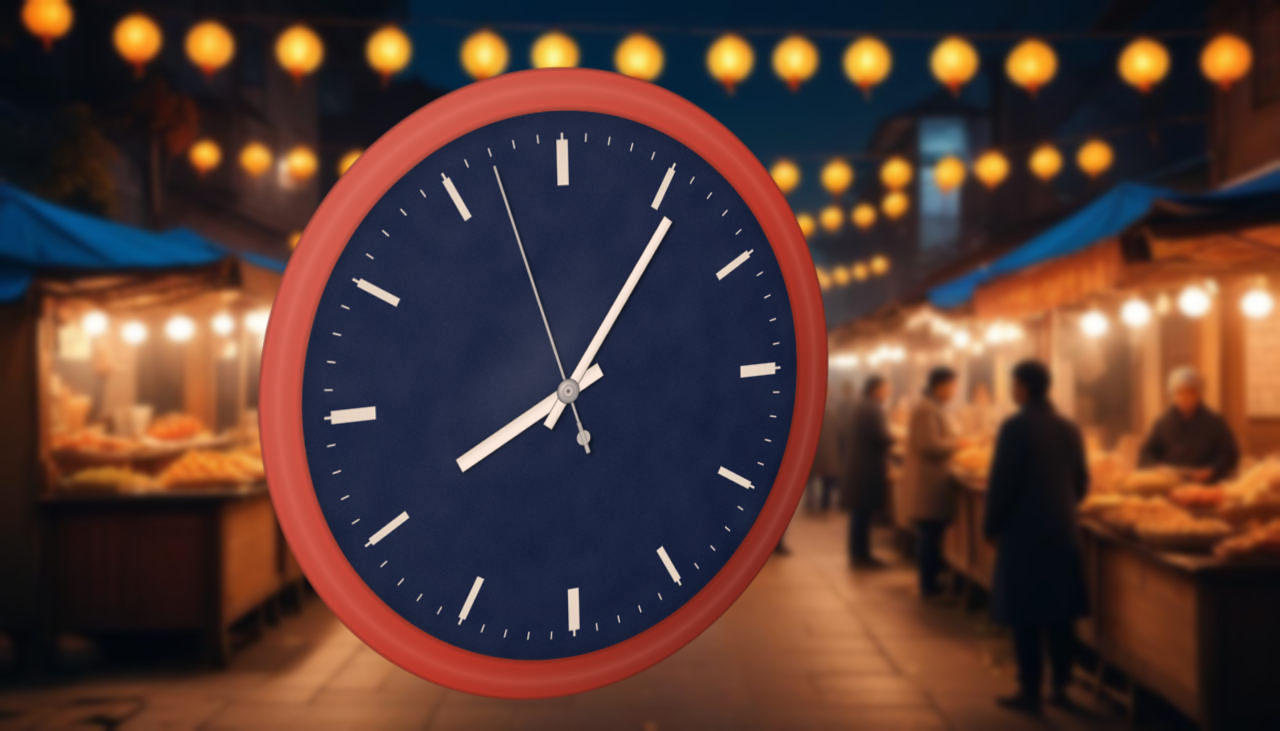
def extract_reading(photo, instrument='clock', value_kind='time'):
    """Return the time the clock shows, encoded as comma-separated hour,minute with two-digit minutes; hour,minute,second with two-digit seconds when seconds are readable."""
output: 8,05,57
